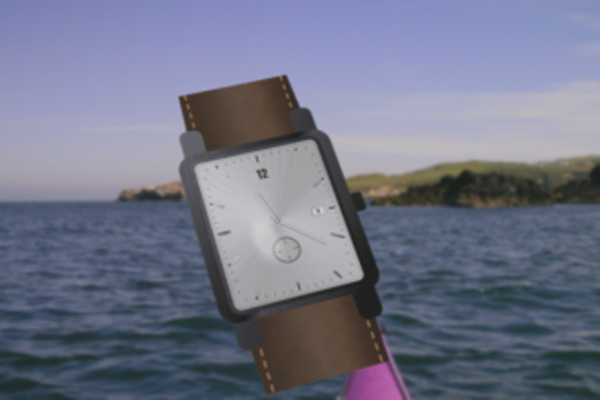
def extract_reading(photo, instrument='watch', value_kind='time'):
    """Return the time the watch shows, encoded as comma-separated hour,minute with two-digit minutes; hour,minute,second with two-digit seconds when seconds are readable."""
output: 11,22
